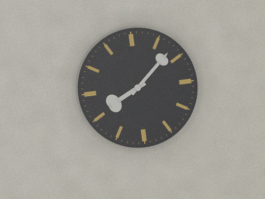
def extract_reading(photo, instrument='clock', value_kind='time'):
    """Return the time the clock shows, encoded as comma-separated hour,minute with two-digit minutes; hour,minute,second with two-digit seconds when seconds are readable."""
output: 8,08
